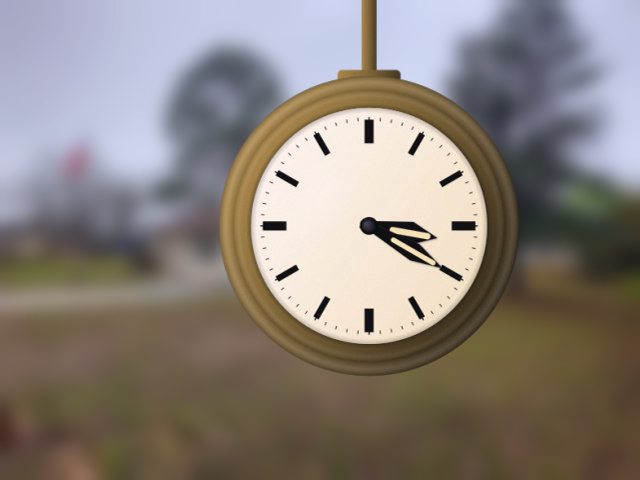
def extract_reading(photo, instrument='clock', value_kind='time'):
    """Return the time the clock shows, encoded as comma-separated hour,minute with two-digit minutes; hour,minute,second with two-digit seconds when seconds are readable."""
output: 3,20
